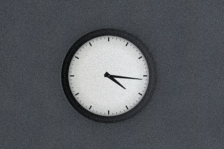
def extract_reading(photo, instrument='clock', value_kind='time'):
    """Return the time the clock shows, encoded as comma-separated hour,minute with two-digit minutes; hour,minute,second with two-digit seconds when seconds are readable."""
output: 4,16
